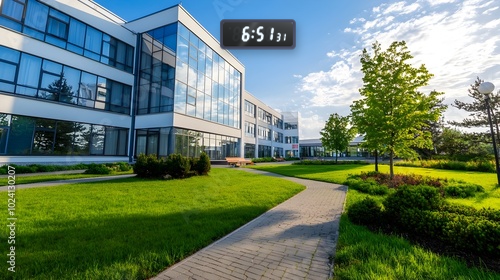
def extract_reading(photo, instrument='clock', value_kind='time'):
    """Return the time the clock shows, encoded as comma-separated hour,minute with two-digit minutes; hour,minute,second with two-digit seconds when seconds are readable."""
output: 6,51,31
